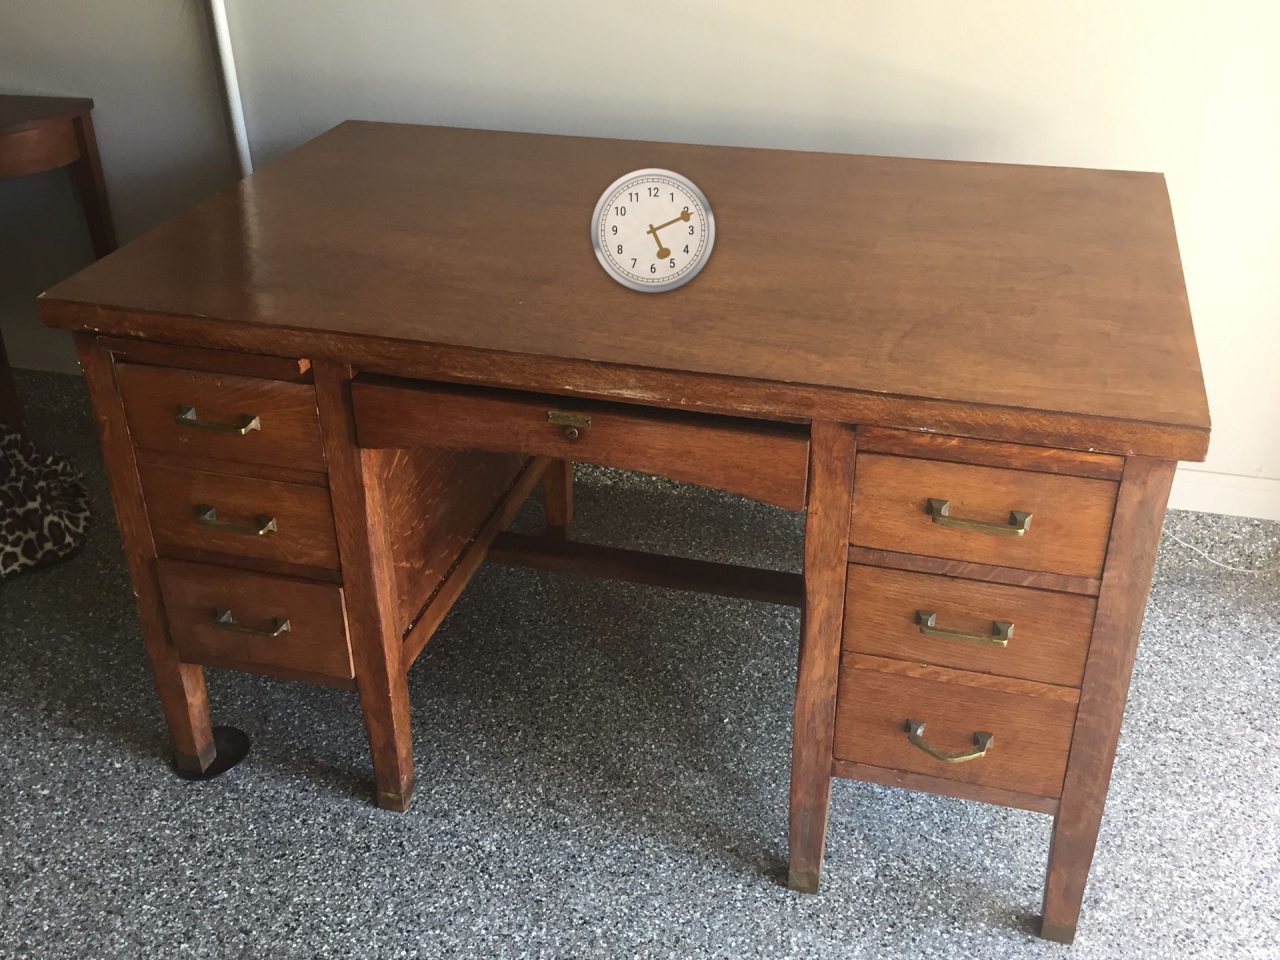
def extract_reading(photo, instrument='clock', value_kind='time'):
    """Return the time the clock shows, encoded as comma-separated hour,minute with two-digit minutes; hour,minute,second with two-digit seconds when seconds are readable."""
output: 5,11
